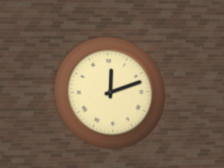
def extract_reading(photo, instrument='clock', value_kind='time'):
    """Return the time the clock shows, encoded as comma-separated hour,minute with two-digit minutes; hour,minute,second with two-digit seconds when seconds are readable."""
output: 12,12
